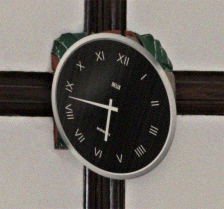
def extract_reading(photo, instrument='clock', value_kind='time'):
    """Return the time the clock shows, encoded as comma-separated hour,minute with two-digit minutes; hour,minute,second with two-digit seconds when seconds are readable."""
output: 5,43
